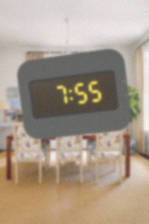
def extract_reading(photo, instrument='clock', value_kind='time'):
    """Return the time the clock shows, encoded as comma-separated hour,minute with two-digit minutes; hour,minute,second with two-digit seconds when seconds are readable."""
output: 7,55
